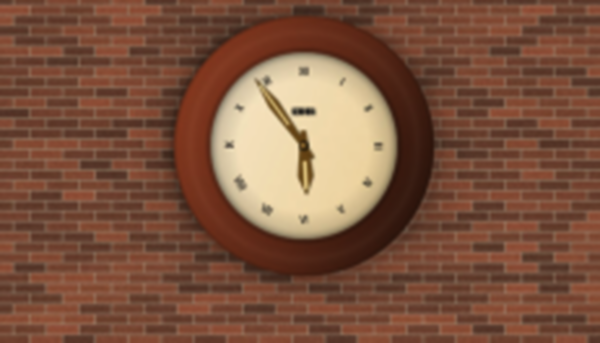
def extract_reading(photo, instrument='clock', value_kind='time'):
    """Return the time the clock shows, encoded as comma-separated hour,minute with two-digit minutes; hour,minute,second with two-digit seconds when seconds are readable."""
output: 5,54
